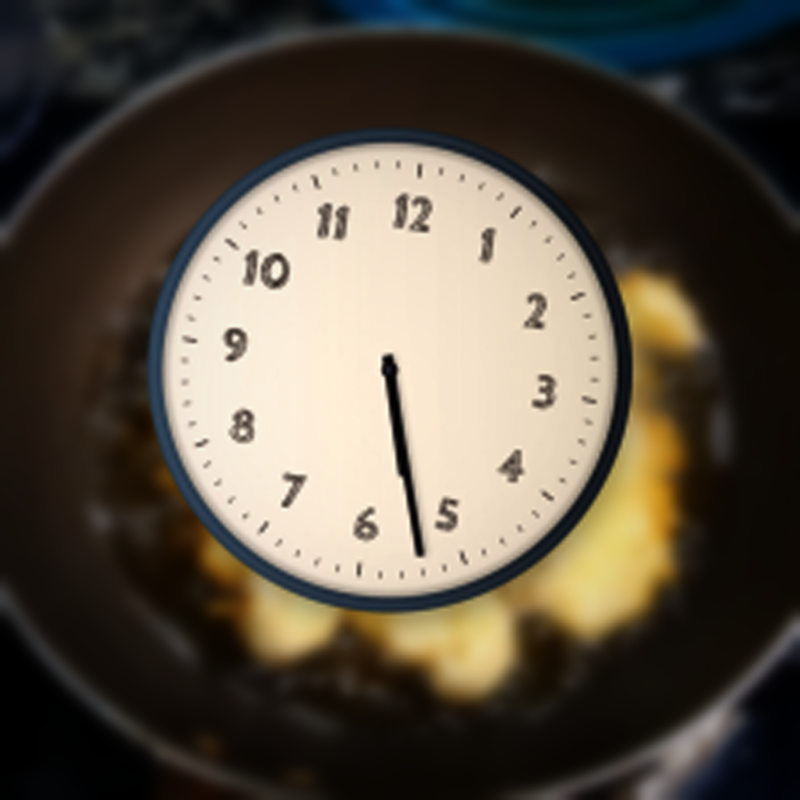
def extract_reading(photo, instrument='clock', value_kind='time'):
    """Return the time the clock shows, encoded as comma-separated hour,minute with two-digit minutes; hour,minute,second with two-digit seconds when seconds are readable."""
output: 5,27
